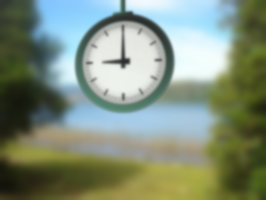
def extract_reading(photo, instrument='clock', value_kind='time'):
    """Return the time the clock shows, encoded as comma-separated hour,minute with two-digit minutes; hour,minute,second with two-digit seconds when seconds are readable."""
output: 9,00
